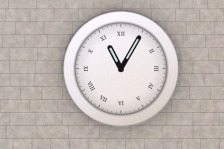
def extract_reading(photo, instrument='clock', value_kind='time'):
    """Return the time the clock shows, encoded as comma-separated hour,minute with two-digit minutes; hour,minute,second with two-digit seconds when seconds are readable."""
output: 11,05
